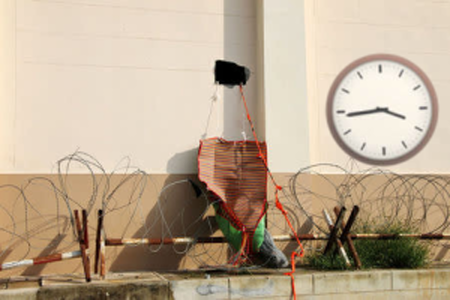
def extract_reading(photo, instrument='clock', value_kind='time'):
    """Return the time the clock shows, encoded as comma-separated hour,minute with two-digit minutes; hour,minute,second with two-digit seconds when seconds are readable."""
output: 3,44
